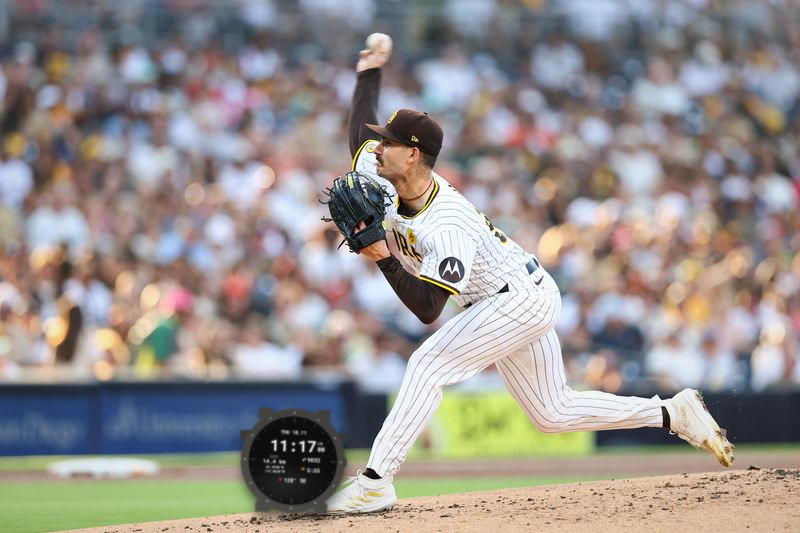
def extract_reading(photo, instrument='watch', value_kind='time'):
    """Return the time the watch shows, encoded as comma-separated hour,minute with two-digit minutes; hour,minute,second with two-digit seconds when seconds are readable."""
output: 11,17
